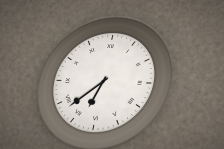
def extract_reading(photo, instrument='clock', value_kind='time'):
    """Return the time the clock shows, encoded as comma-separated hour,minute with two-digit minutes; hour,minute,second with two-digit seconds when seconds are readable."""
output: 6,38
